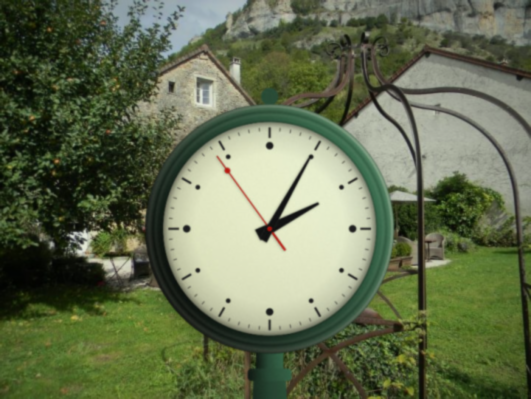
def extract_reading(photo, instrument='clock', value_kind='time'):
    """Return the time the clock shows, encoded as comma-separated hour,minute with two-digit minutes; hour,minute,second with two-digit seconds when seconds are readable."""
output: 2,04,54
